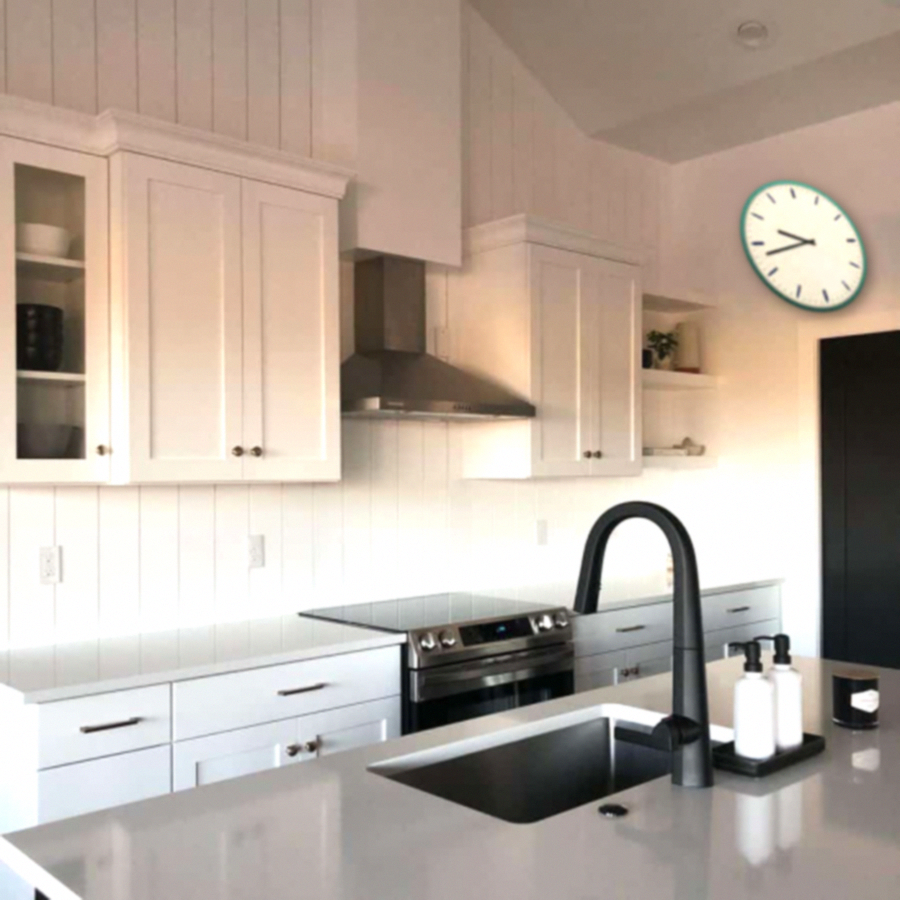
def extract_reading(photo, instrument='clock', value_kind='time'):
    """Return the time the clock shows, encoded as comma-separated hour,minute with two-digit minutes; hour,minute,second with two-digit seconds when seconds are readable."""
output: 9,43
